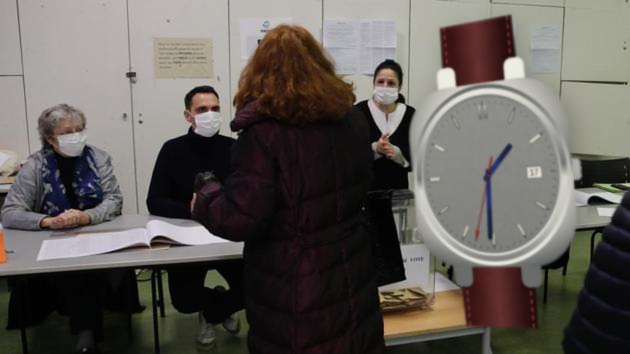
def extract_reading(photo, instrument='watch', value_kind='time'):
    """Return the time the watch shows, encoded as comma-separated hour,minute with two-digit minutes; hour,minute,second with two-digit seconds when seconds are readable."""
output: 1,30,33
